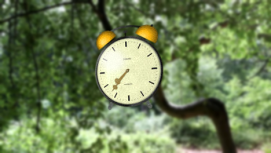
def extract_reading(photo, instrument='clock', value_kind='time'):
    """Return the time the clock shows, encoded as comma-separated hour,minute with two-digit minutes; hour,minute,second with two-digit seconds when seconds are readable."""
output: 7,37
